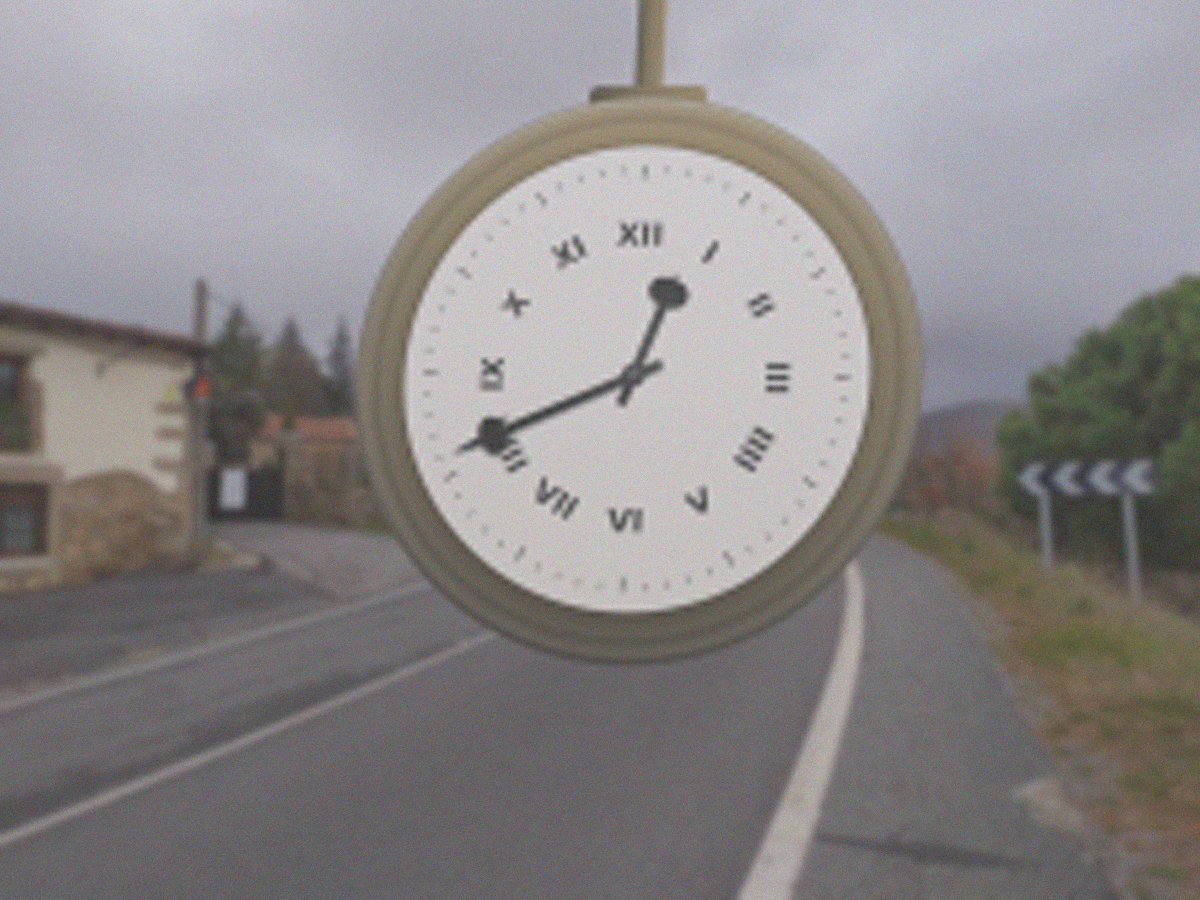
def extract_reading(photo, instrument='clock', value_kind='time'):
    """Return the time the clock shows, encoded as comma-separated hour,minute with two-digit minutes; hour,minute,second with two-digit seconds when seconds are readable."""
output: 12,41
